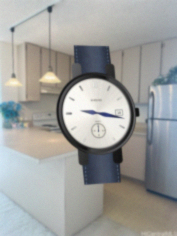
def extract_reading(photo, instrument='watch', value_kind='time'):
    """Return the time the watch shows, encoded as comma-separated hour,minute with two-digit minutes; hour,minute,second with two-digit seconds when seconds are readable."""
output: 9,17
